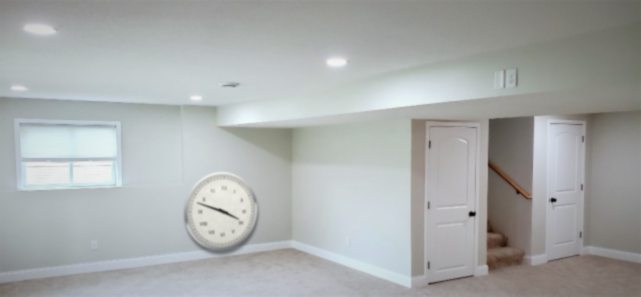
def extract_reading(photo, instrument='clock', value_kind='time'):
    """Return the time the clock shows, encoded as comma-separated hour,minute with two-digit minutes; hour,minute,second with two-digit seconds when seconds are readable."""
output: 3,48
